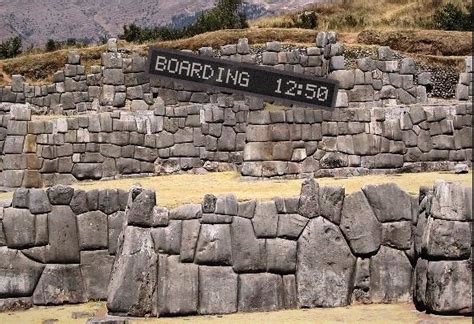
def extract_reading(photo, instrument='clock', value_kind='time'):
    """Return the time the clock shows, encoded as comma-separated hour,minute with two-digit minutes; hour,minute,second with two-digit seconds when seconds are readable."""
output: 12,50
